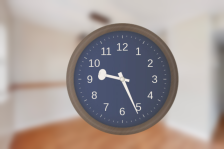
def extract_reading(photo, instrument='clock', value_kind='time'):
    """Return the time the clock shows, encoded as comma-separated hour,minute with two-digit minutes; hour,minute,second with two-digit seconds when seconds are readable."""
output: 9,26
